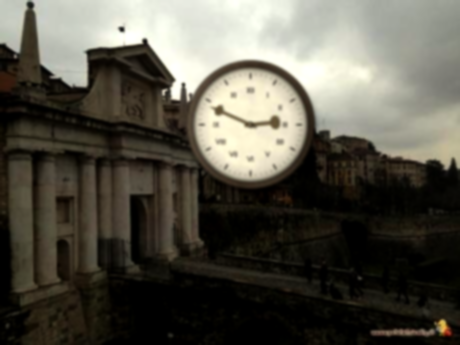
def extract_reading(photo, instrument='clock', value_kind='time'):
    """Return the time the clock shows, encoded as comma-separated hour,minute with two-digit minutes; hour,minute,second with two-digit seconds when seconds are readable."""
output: 2,49
